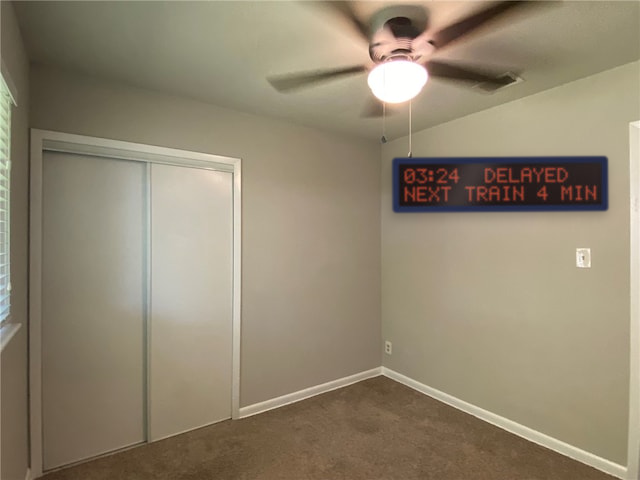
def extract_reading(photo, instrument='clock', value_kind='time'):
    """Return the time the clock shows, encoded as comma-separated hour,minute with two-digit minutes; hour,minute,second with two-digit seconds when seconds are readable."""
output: 3,24
